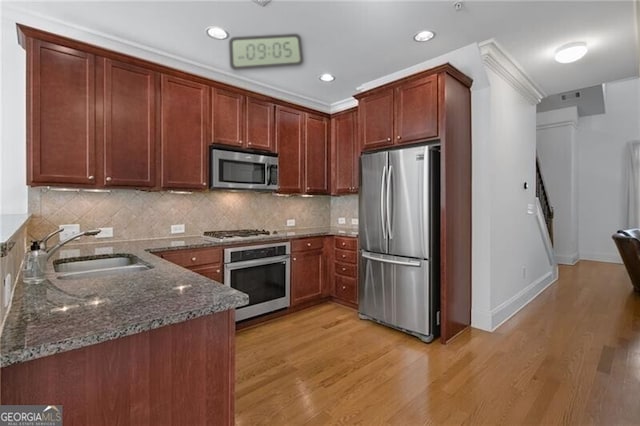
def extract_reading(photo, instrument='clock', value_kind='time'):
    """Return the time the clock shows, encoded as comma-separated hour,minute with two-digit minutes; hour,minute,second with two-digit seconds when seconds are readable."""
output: 9,05
